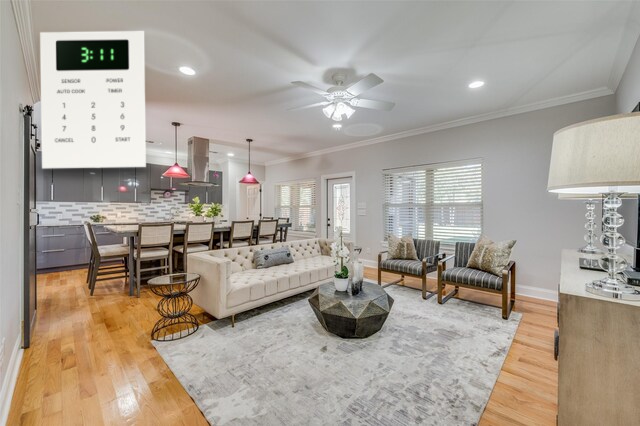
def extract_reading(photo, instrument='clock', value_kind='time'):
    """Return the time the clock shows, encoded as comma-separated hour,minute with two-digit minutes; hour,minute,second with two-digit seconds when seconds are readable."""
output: 3,11
